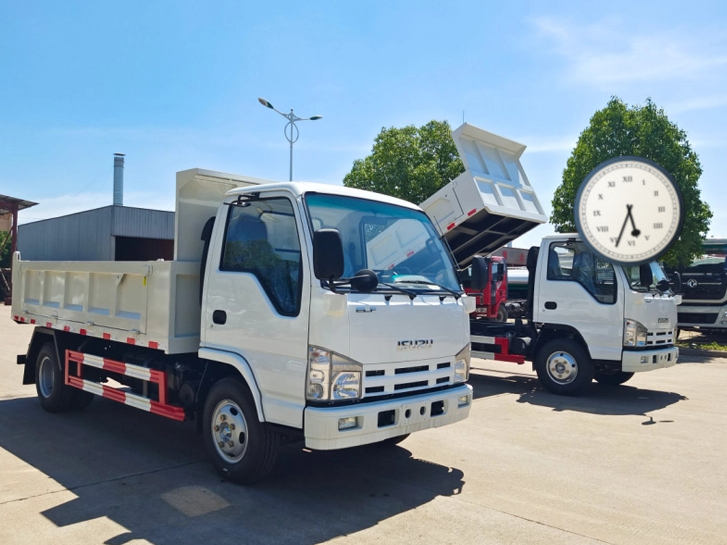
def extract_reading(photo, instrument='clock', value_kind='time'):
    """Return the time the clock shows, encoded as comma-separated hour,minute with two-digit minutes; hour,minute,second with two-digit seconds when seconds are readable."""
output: 5,34
